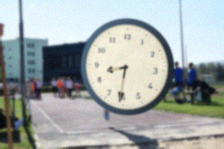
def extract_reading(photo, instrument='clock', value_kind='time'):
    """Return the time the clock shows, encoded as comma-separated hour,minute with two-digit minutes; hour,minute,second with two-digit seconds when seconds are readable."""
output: 8,31
